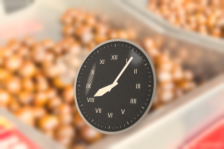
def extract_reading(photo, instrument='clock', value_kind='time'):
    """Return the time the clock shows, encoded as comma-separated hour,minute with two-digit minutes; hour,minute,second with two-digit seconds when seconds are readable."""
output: 8,06
